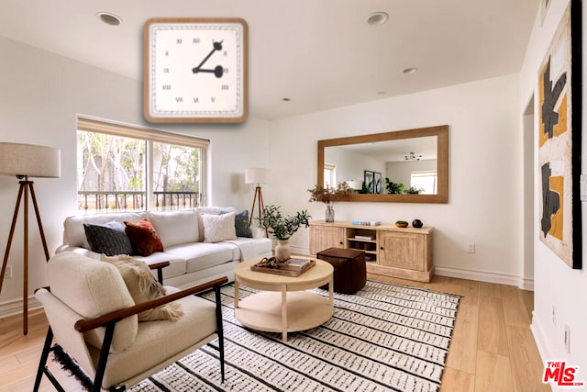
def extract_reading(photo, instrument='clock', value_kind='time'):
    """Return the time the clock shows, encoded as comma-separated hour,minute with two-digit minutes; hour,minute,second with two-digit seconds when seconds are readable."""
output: 3,07
